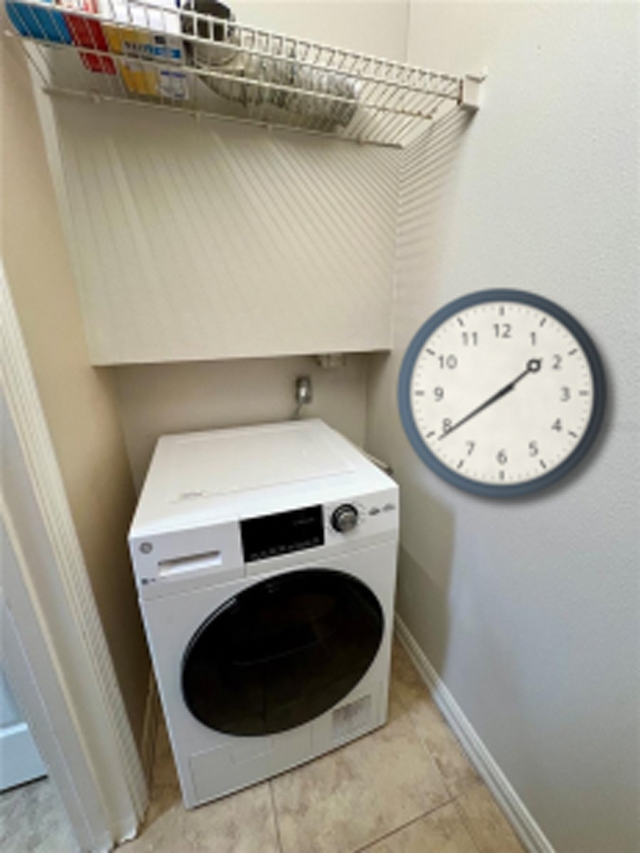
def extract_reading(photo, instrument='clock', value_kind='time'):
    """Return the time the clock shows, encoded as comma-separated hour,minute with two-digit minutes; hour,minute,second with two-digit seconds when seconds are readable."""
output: 1,39
